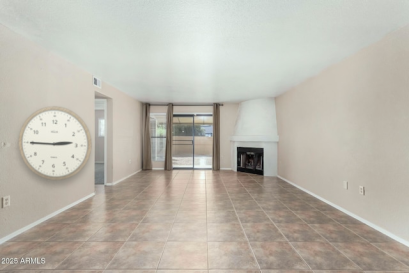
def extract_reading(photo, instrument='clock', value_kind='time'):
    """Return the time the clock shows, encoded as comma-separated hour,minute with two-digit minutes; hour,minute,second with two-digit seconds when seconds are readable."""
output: 2,45
